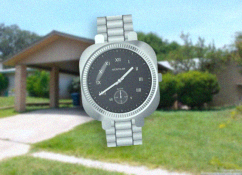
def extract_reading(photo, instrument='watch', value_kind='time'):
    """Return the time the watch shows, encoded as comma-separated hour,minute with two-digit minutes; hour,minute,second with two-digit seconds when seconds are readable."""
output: 1,40
